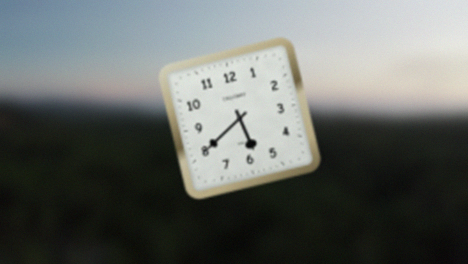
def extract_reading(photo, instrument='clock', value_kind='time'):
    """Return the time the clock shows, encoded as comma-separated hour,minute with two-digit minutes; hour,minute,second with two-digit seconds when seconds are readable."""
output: 5,40
